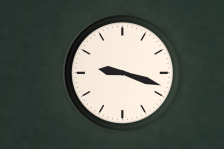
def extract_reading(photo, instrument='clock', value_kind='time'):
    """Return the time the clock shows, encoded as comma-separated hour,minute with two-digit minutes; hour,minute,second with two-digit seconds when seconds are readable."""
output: 9,18
